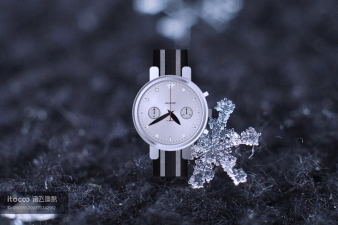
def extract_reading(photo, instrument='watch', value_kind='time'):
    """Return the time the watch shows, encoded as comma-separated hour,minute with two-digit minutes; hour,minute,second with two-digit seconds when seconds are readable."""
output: 4,40
